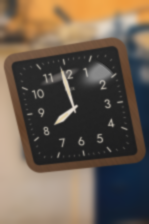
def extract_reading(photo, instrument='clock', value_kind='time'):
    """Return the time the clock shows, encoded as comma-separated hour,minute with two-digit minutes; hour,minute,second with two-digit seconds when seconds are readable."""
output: 7,59
